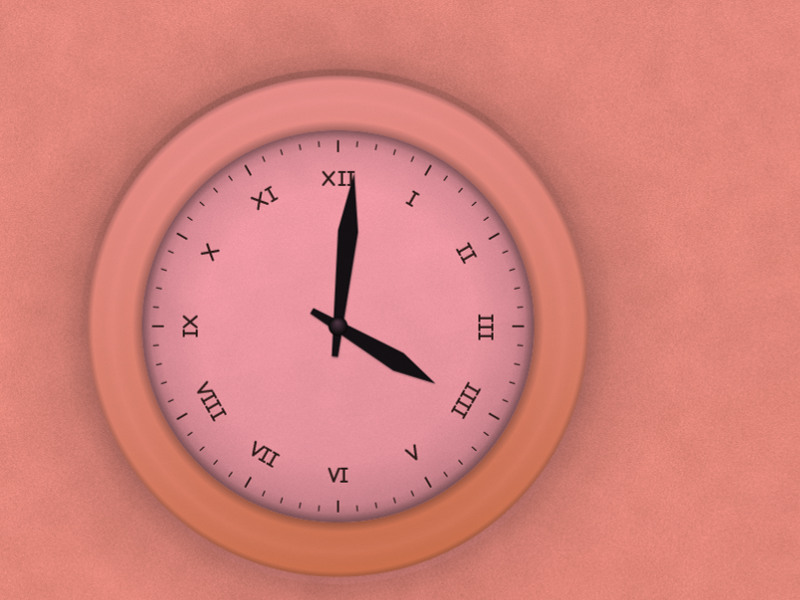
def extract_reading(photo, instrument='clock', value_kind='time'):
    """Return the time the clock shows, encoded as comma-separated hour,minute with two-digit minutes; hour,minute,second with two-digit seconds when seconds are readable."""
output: 4,01
